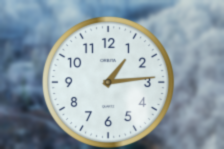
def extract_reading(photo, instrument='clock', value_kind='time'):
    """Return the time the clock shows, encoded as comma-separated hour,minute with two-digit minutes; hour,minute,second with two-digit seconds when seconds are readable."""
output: 1,14
